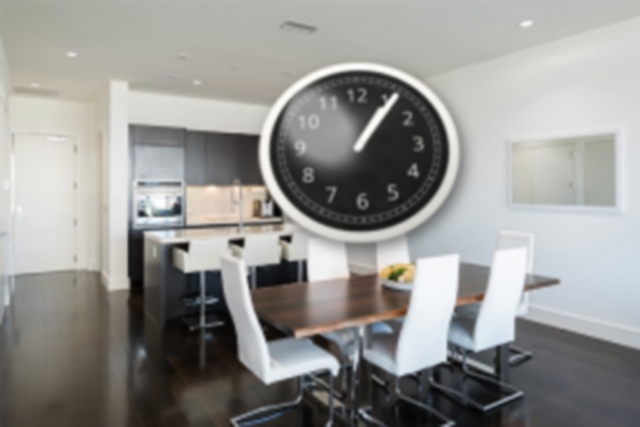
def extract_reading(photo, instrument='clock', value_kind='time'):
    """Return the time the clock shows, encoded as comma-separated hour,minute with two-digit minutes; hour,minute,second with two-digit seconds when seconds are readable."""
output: 1,06
